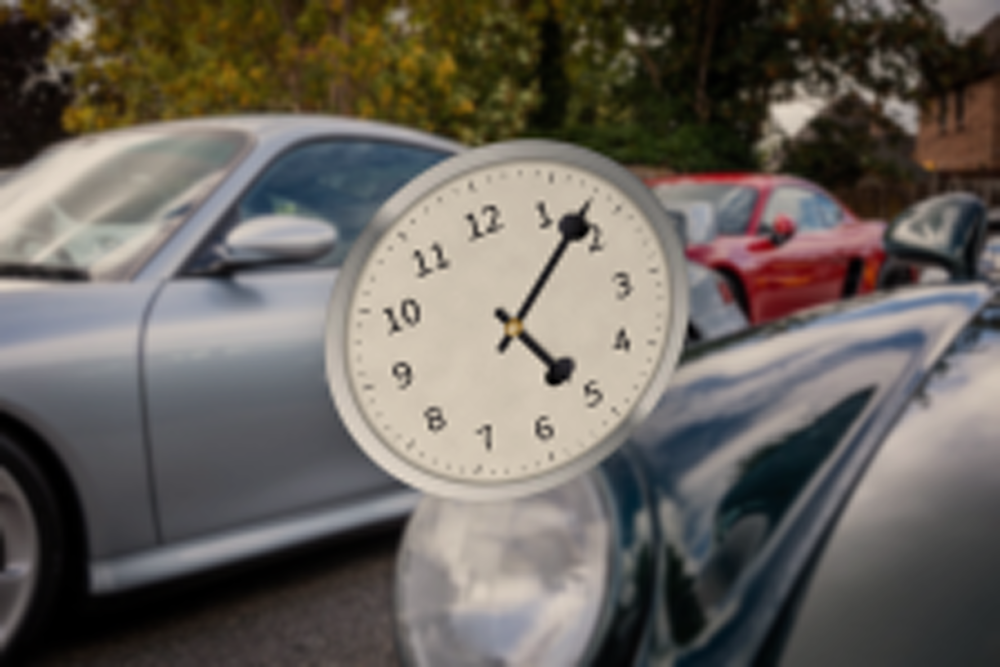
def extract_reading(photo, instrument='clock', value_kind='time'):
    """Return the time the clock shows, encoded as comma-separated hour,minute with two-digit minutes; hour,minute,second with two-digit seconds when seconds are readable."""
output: 5,08
